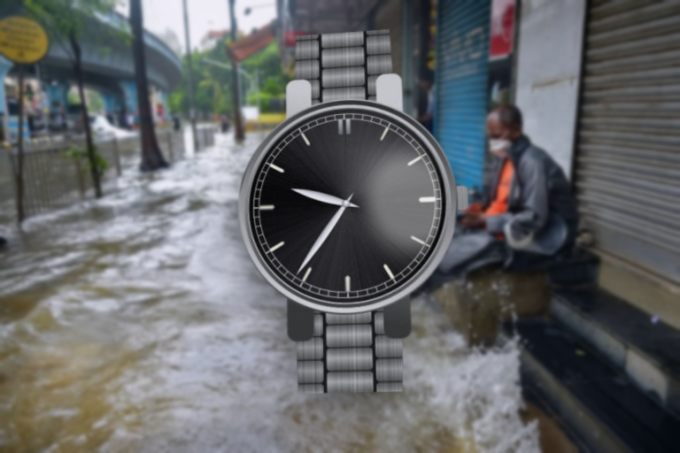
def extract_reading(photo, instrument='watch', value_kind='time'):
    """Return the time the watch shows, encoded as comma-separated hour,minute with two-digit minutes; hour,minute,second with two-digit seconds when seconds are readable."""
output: 9,36
